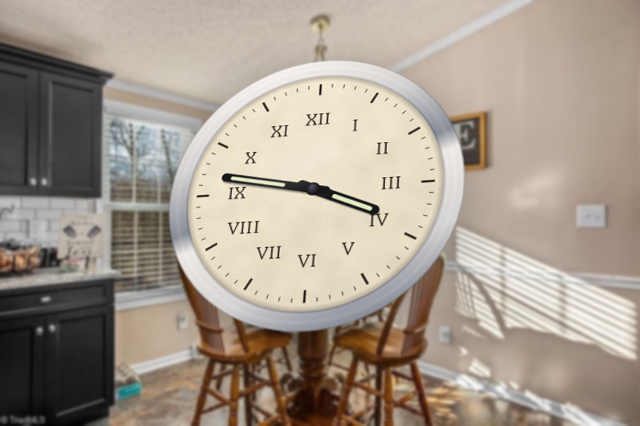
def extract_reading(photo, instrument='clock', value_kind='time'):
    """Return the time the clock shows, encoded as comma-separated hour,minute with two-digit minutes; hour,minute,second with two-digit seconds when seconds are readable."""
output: 3,47
